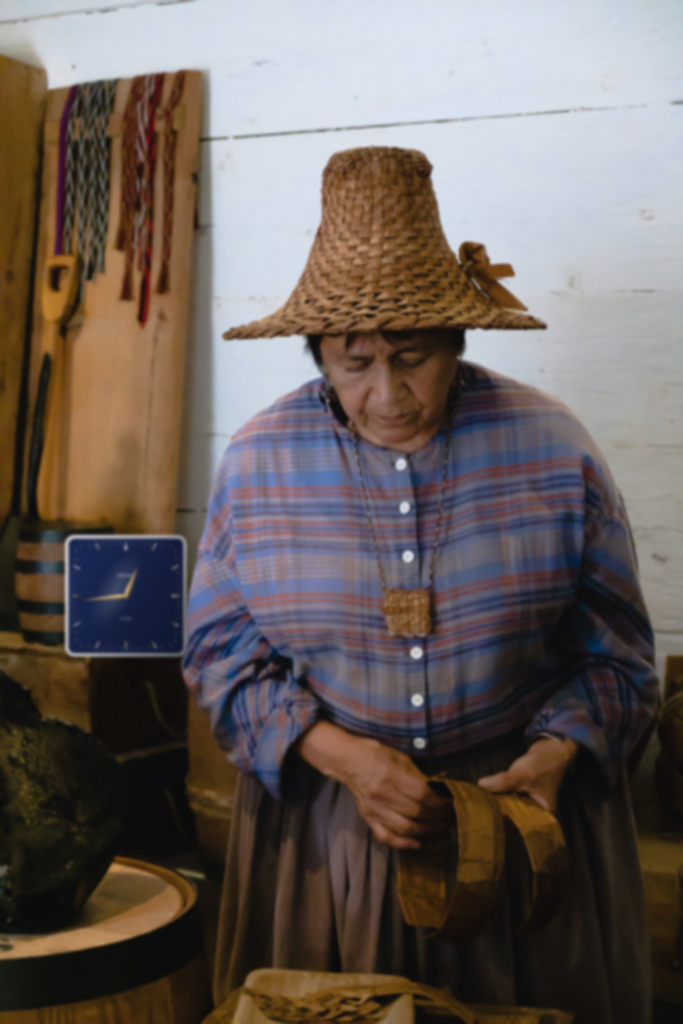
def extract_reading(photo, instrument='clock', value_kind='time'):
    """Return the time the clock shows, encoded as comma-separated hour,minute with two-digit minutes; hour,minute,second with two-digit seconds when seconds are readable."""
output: 12,44
